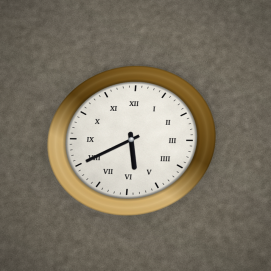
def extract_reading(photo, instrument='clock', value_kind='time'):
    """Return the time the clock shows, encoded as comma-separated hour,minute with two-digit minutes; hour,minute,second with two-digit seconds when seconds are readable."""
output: 5,40
